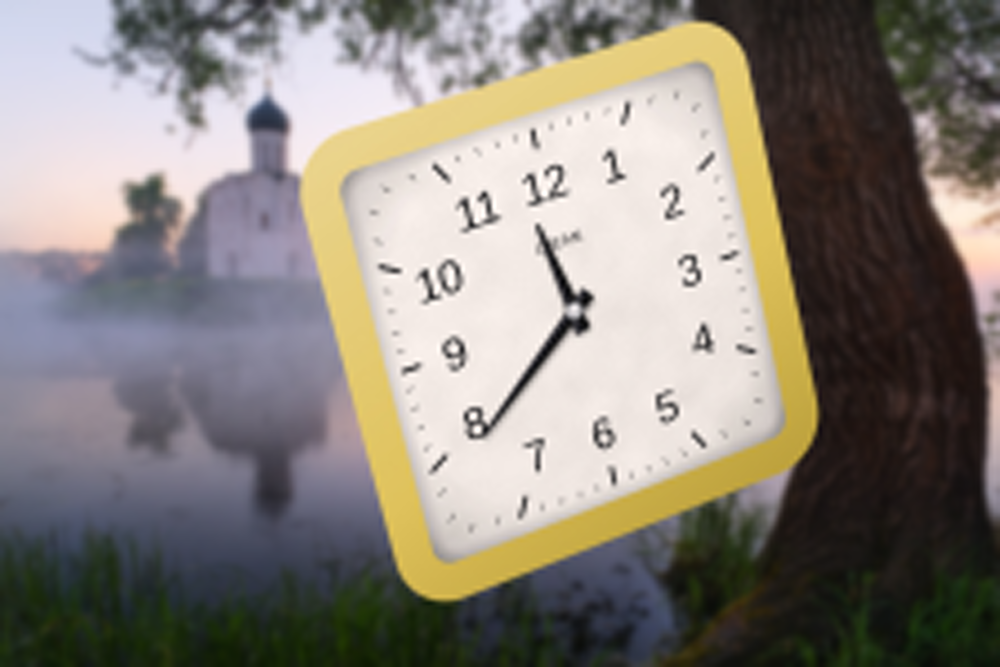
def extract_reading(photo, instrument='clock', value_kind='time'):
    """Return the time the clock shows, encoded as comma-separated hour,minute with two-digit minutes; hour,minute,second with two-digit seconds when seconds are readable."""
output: 11,39
